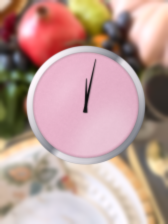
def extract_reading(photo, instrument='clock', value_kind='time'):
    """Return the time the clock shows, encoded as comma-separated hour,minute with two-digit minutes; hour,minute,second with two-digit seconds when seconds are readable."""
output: 12,02
